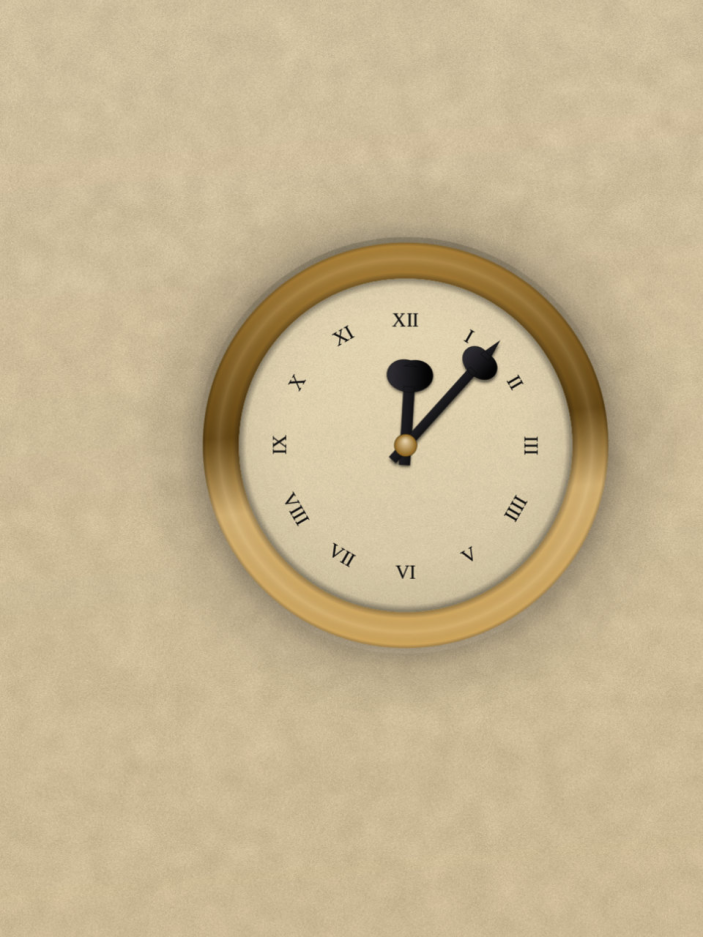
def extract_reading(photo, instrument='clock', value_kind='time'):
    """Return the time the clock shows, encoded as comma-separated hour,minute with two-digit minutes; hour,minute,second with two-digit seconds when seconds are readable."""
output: 12,07
